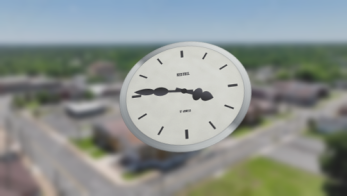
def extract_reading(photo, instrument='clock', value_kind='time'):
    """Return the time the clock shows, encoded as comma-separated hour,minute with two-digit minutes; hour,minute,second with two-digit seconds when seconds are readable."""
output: 3,46
